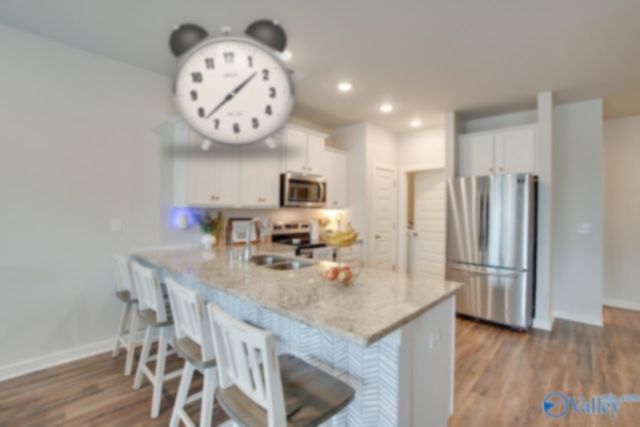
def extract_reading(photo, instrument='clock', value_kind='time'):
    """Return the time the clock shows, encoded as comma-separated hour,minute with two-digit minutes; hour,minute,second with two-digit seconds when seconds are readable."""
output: 1,38
